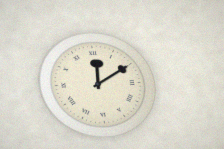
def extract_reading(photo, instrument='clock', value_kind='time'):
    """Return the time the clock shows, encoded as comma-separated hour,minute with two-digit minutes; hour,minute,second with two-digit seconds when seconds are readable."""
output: 12,10
